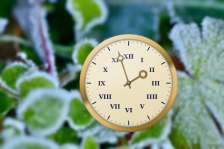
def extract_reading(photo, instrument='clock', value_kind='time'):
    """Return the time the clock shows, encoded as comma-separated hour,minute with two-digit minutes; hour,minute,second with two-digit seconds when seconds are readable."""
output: 1,57
